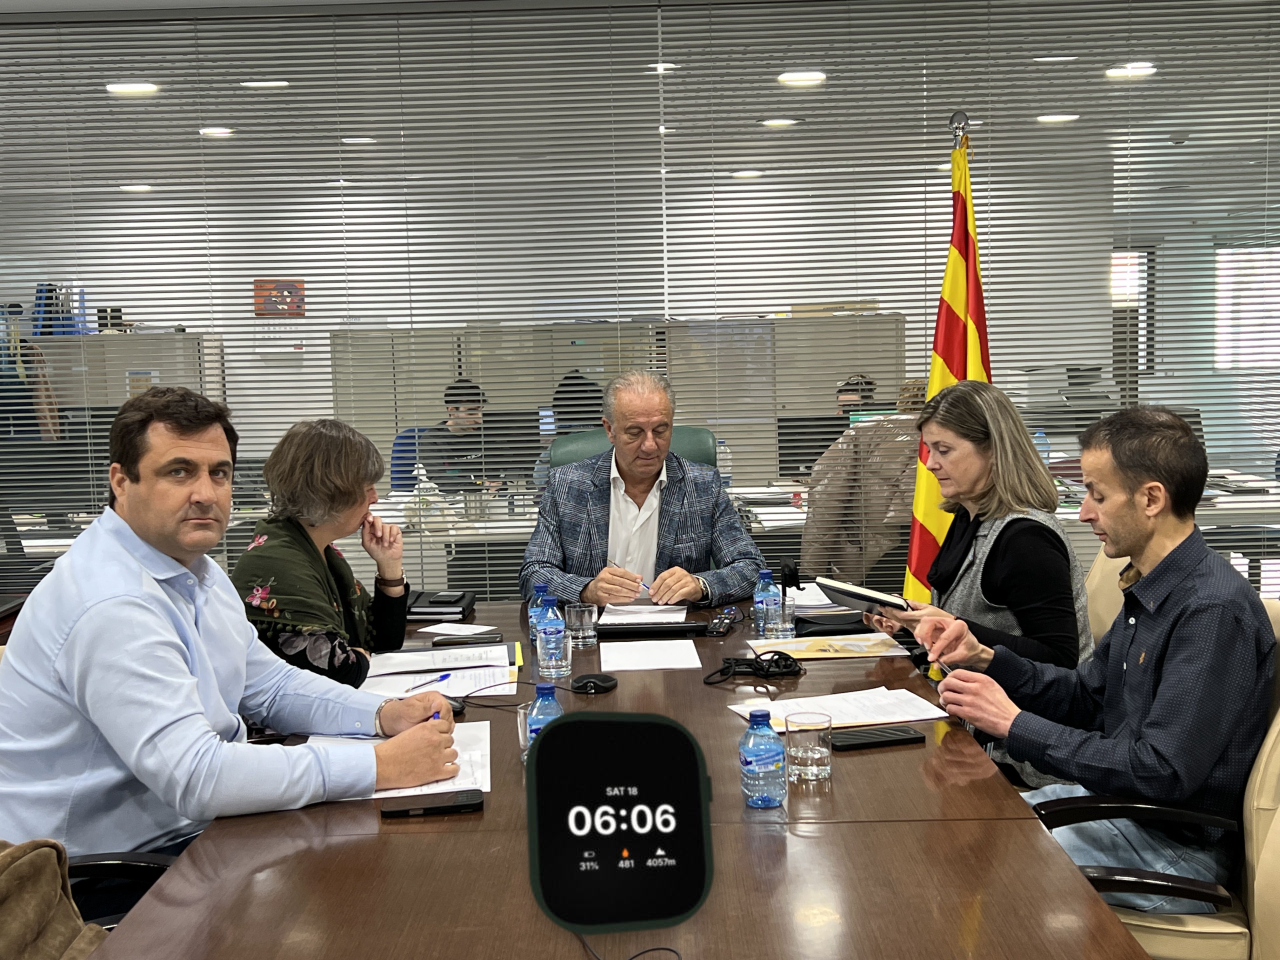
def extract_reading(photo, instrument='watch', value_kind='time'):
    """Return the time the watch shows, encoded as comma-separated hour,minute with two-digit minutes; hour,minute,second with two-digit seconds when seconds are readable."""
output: 6,06
